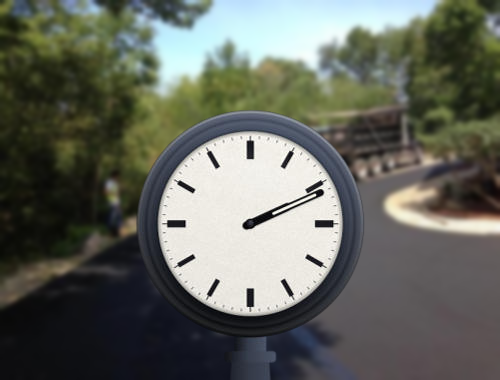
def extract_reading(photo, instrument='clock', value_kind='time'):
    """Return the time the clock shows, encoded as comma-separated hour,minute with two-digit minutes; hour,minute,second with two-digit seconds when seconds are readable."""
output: 2,11
